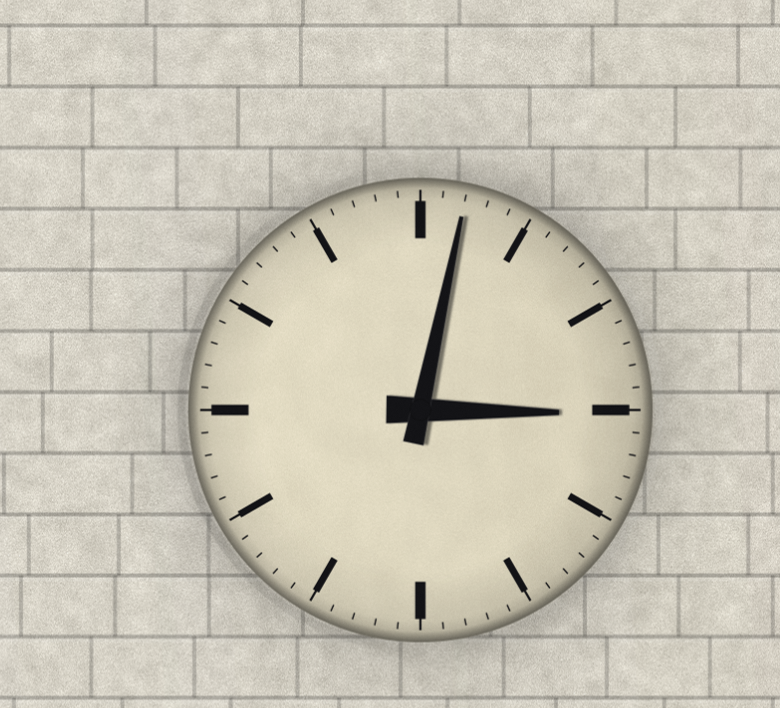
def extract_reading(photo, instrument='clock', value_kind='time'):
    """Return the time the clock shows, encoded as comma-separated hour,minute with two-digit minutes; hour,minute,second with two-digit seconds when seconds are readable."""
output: 3,02
